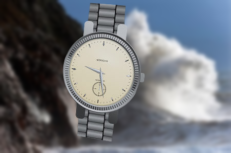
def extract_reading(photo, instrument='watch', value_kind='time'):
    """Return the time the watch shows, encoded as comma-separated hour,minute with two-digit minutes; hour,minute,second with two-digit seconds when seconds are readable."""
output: 9,28
